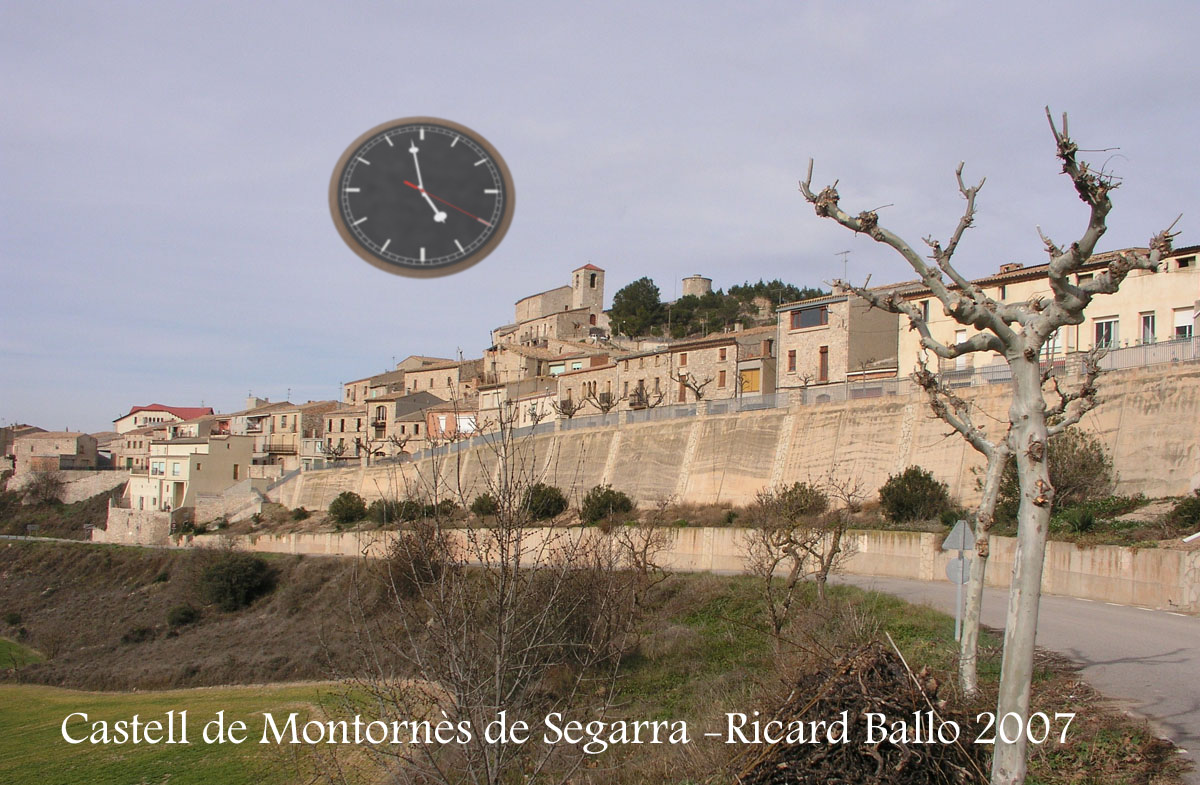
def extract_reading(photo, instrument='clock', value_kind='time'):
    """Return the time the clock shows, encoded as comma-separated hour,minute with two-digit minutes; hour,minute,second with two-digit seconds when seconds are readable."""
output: 4,58,20
